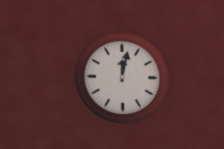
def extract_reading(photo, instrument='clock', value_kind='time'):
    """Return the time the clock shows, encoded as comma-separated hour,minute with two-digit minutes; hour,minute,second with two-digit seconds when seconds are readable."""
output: 12,02
